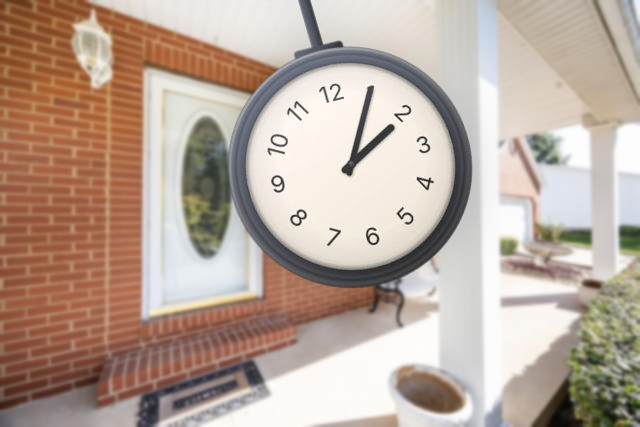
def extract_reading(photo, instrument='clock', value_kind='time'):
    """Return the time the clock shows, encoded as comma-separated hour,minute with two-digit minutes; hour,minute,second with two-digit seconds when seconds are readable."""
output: 2,05
